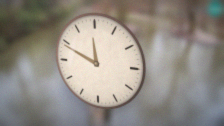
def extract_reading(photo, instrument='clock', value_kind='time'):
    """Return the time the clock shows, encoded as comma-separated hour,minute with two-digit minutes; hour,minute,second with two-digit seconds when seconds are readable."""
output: 11,49
